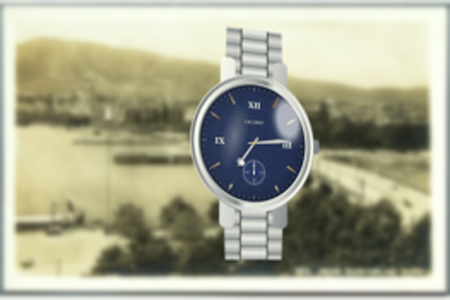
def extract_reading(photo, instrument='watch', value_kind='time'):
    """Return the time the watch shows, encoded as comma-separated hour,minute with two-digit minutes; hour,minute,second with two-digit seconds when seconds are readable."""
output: 7,14
